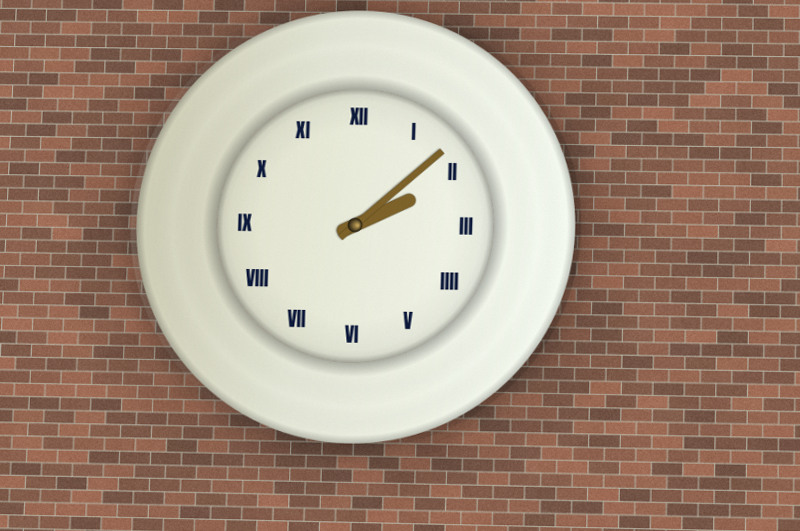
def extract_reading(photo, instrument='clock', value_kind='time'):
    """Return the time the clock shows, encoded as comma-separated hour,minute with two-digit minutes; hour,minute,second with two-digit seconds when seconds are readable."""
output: 2,08
